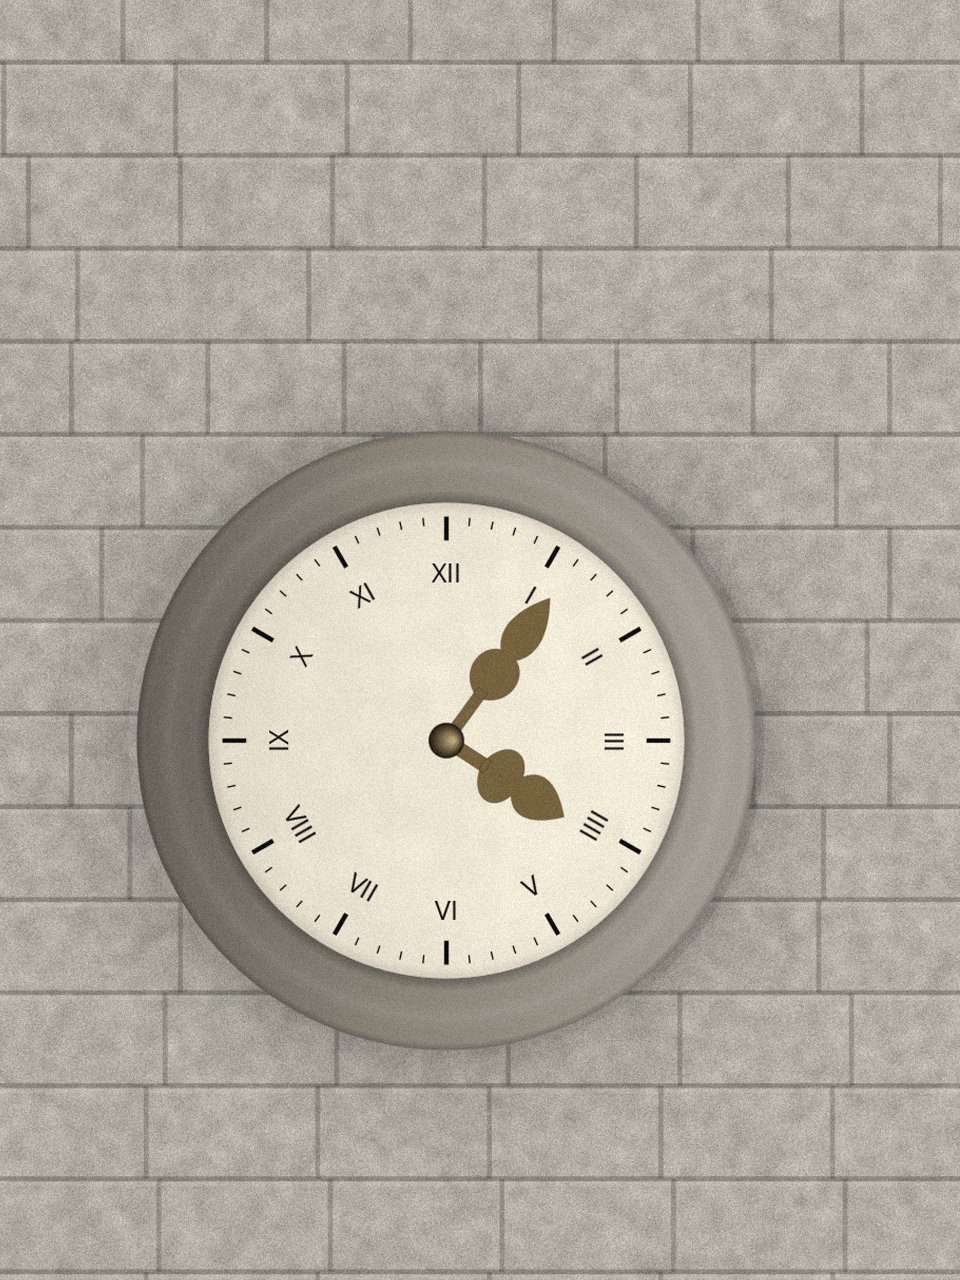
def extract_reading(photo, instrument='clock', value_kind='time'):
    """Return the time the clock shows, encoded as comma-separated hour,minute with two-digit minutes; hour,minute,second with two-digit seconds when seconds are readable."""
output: 4,06
